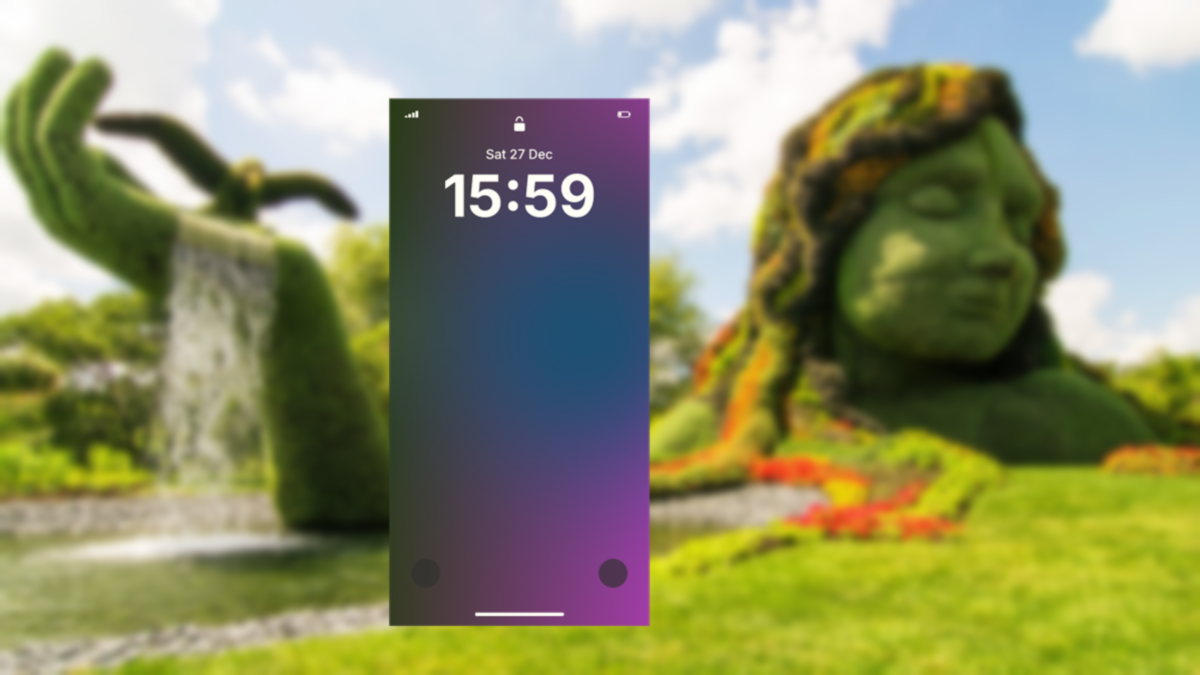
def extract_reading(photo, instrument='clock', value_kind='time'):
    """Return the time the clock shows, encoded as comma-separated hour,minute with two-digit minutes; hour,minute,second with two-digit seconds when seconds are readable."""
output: 15,59
